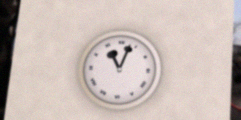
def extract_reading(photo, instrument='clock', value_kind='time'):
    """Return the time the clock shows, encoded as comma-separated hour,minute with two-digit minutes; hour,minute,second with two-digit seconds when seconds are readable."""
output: 11,03
